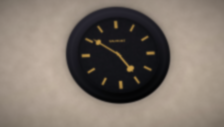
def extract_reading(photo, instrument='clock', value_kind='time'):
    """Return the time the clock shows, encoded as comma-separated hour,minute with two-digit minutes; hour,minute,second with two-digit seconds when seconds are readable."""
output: 4,51
